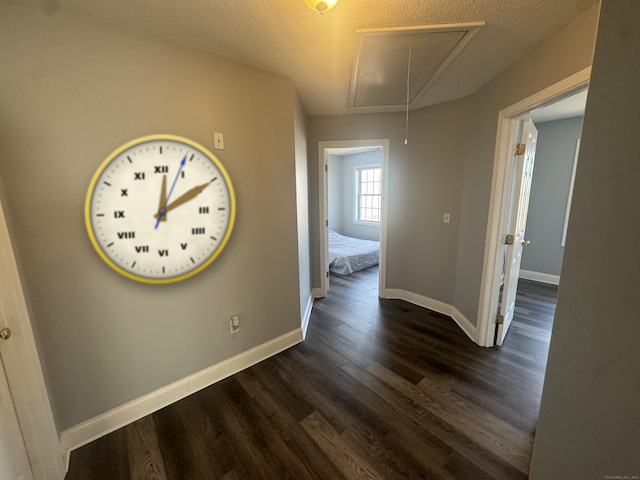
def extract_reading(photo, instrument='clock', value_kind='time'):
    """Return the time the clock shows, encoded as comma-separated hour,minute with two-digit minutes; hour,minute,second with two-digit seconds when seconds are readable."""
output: 12,10,04
